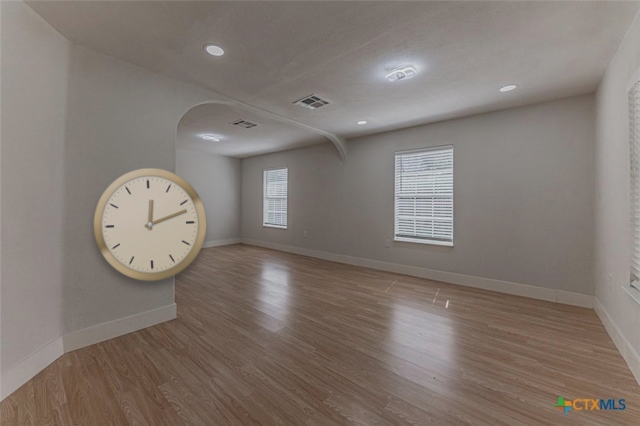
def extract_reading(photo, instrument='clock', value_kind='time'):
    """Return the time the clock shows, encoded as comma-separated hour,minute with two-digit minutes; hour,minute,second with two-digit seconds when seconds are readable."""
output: 12,12
